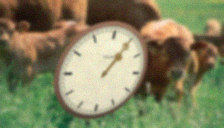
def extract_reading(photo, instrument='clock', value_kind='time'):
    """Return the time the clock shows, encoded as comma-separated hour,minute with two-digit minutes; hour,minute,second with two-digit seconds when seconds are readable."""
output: 1,05
